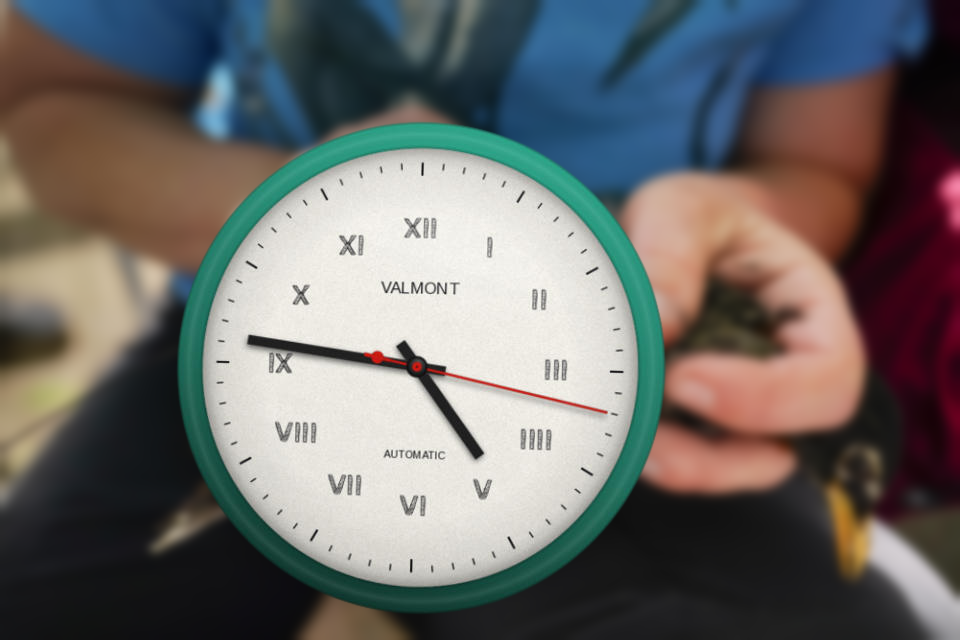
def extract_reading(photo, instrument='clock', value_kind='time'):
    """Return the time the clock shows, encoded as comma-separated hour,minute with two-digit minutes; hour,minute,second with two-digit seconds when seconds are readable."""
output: 4,46,17
